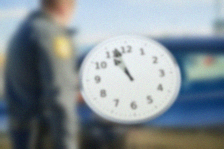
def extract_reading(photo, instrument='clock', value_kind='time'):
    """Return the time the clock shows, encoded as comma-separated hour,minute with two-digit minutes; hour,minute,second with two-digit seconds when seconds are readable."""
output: 10,57
